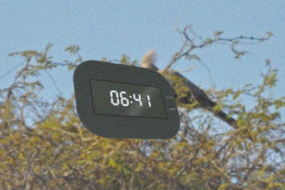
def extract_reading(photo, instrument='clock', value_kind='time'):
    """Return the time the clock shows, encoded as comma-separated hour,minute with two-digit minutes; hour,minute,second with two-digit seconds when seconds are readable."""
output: 6,41
